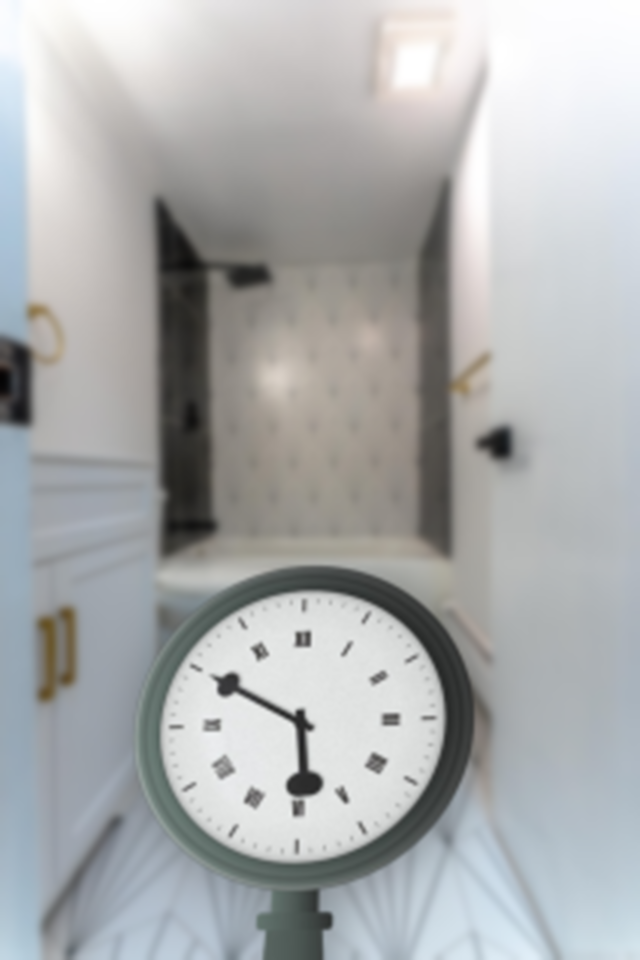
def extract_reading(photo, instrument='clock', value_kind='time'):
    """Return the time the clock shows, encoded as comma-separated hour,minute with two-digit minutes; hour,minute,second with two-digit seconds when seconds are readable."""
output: 5,50
